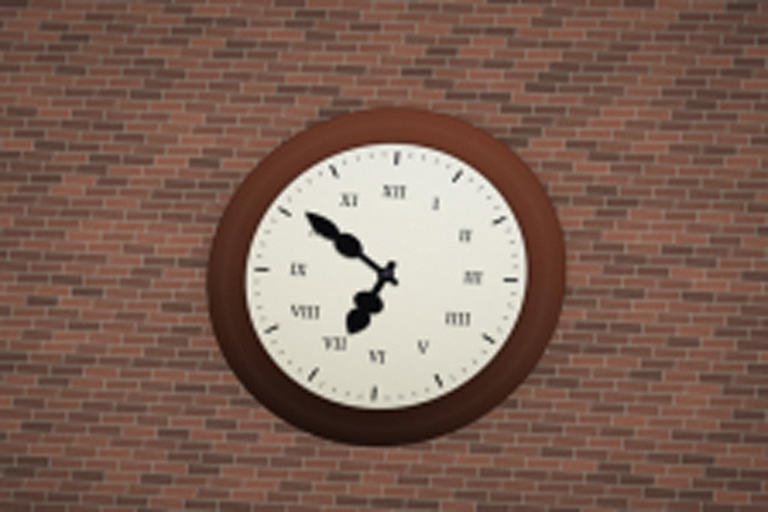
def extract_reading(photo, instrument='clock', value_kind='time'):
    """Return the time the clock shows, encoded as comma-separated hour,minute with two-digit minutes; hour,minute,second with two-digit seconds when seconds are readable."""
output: 6,51
